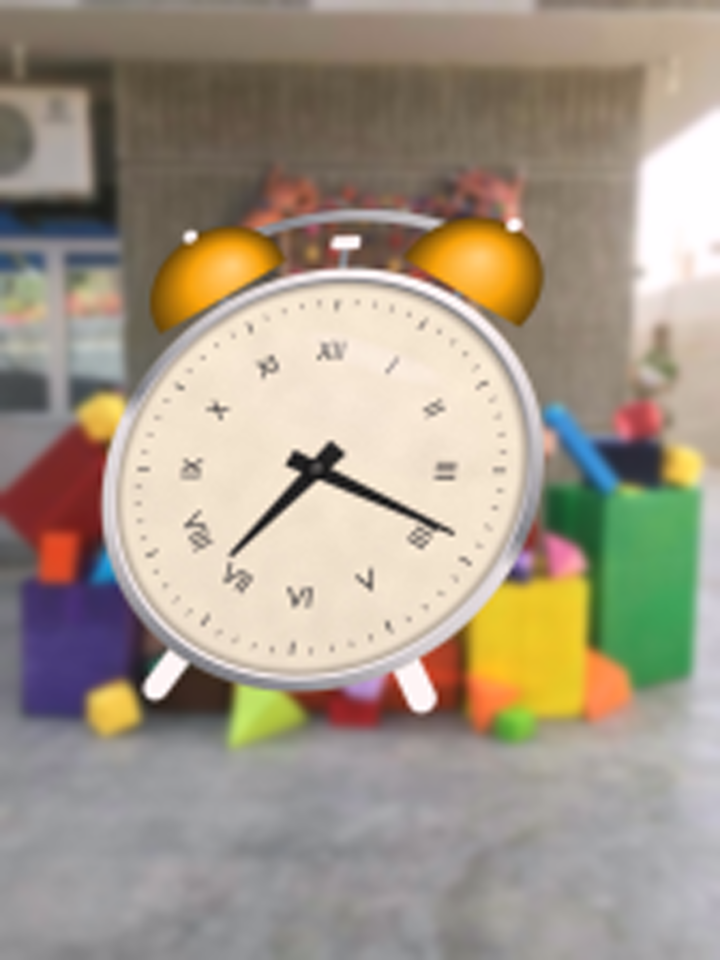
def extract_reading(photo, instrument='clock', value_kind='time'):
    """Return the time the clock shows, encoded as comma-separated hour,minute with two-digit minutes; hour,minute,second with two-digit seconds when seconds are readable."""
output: 7,19
